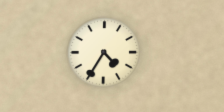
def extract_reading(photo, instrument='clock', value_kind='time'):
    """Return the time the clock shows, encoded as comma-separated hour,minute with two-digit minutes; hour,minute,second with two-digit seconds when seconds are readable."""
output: 4,35
